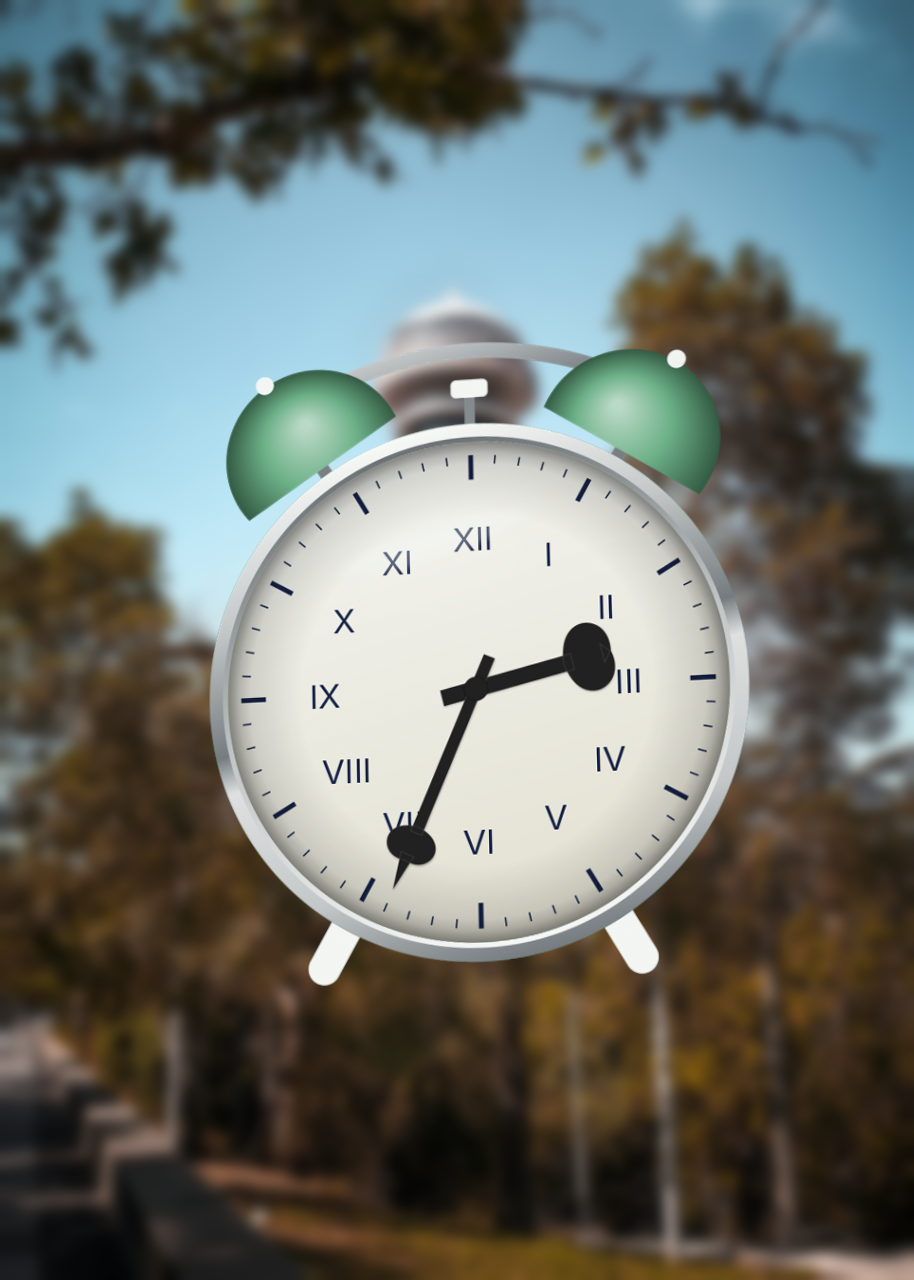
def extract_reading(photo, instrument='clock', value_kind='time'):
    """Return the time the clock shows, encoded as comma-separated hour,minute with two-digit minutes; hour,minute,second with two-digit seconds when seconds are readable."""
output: 2,34
